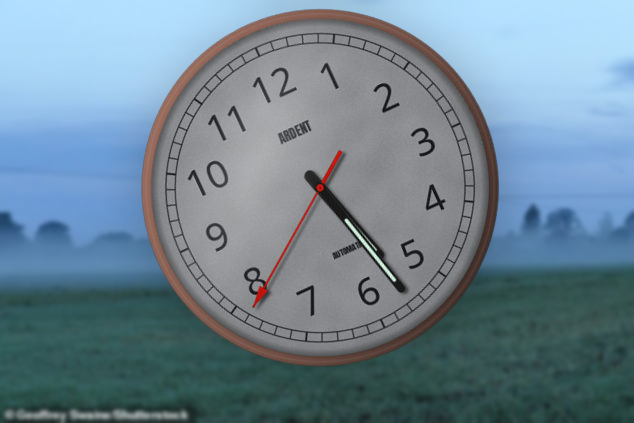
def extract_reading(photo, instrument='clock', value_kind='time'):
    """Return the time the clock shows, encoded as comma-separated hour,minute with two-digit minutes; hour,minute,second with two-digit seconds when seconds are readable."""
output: 5,27,39
